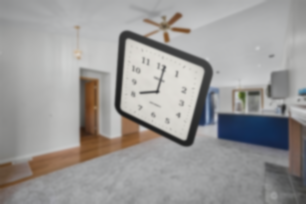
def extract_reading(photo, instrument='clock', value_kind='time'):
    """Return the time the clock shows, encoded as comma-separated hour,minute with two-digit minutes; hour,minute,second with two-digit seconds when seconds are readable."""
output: 8,01
